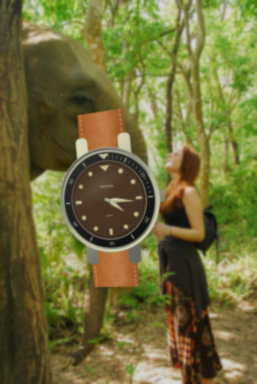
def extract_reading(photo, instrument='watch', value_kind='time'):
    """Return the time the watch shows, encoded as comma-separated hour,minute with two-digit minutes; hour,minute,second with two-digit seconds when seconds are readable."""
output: 4,16
